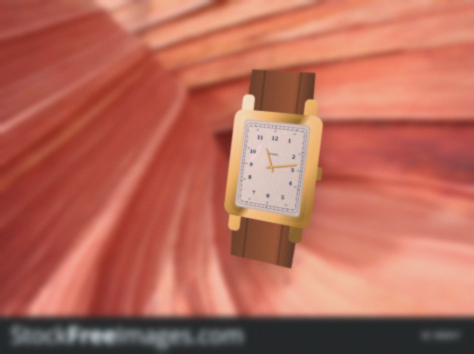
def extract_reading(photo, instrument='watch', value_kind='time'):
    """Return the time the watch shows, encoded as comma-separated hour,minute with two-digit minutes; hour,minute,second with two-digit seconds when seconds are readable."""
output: 11,13
